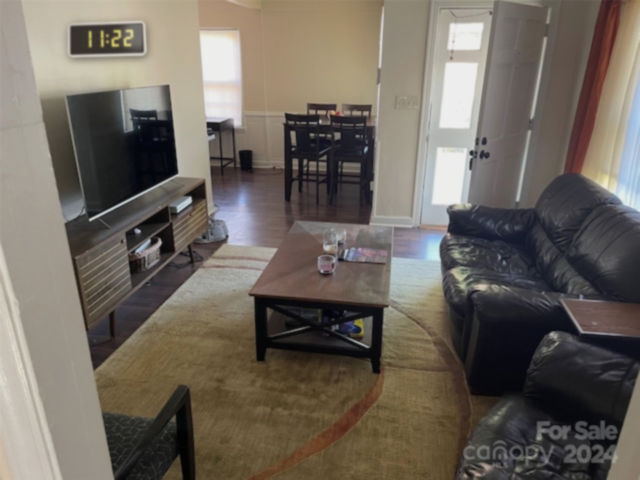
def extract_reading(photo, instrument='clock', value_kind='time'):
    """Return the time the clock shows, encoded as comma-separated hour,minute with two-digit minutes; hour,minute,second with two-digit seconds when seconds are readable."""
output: 11,22
